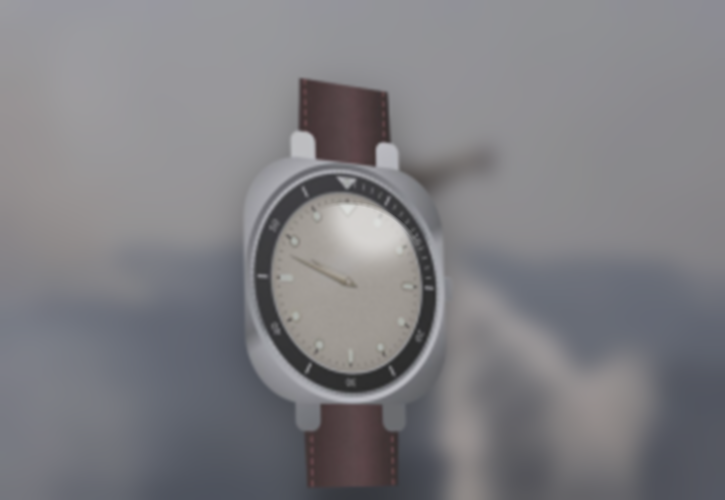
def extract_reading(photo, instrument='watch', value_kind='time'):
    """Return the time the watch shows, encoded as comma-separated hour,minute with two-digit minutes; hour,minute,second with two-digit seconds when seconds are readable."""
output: 9,48
